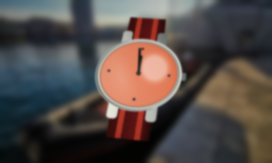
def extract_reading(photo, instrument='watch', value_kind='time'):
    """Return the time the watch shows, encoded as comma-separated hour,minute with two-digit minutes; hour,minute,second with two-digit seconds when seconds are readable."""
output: 11,59
